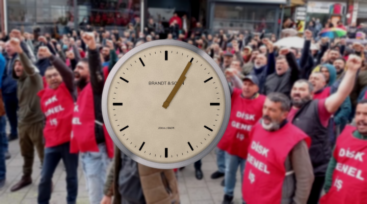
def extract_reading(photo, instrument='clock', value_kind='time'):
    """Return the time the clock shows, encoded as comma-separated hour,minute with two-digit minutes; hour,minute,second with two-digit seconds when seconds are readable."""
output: 1,05
